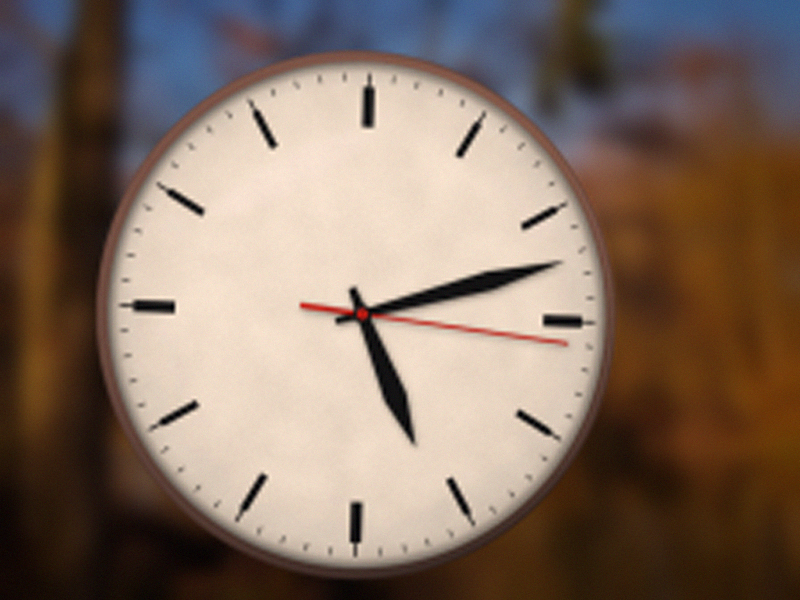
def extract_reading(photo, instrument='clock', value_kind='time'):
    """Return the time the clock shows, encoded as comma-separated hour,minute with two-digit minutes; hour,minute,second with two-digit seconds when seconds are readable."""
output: 5,12,16
